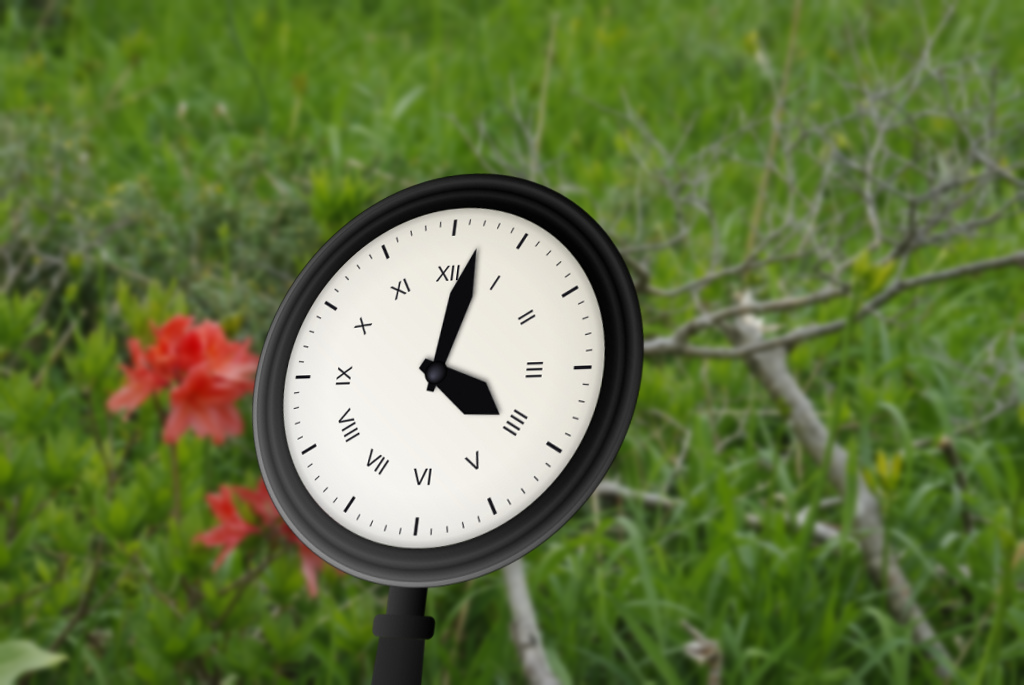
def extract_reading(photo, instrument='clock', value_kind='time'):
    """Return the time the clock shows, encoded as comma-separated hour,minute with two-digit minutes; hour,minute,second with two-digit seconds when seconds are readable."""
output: 4,02
